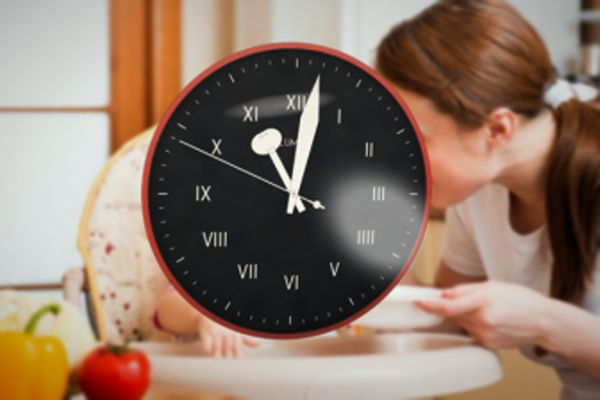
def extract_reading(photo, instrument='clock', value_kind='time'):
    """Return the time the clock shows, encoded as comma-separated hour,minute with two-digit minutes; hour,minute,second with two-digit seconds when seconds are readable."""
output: 11,01,49
